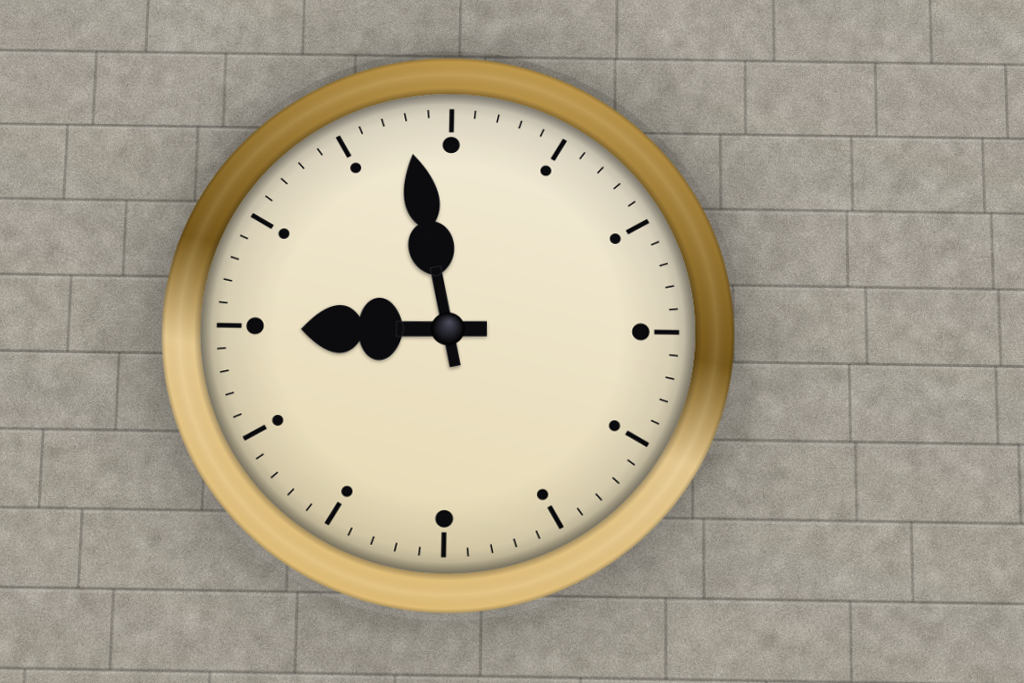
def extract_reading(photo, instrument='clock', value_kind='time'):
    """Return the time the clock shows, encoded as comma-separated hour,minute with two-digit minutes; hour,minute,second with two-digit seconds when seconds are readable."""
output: 8,58
